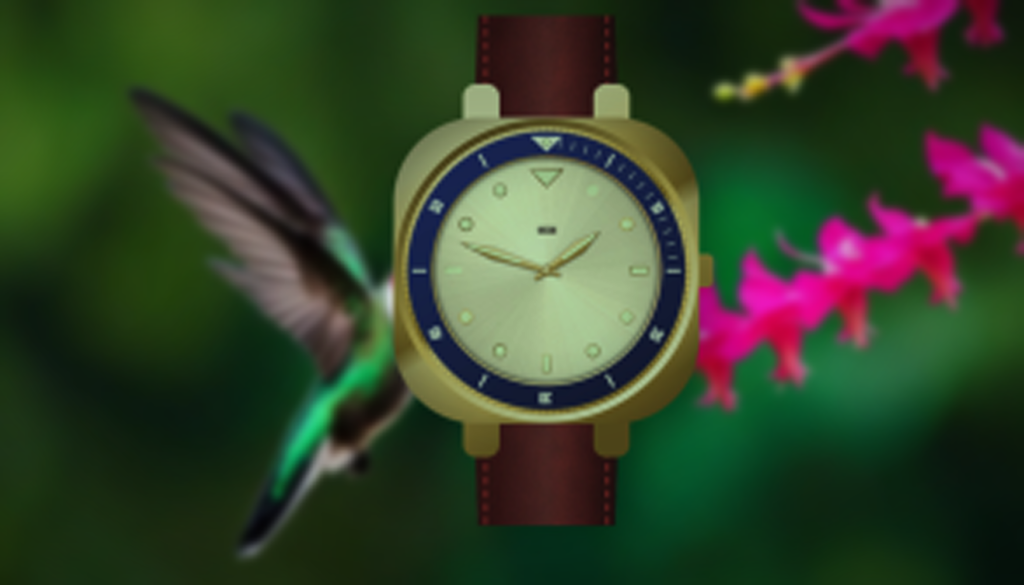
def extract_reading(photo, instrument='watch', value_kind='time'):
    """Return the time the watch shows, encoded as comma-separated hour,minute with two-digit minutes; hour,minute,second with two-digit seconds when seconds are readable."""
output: 1,48
